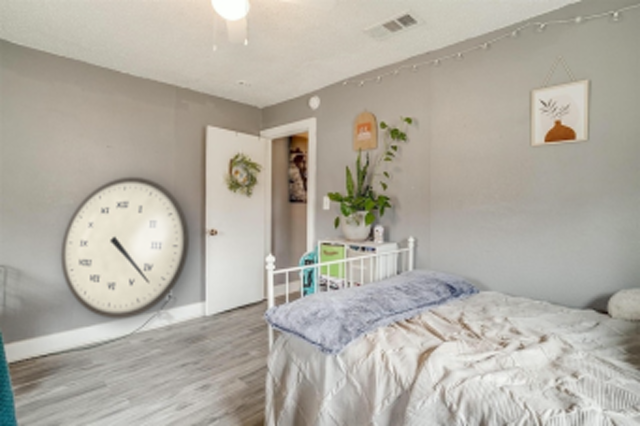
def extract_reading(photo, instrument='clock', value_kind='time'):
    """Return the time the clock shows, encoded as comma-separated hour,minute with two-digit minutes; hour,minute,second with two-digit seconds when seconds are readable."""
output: 4,22
